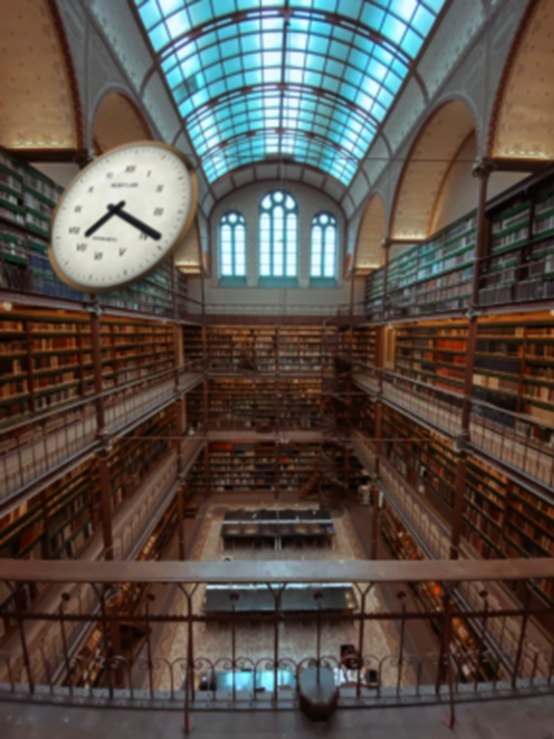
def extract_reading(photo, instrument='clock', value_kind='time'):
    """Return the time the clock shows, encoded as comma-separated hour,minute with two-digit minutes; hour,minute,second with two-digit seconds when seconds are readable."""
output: 7,19
